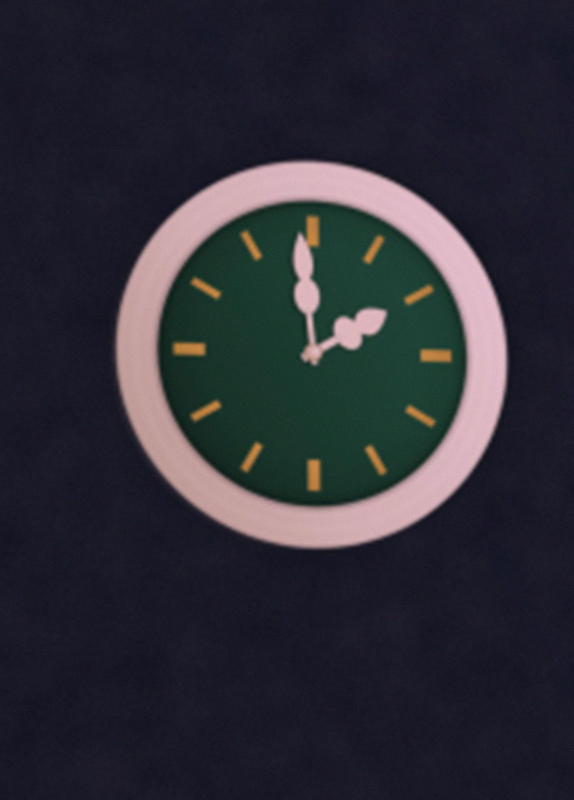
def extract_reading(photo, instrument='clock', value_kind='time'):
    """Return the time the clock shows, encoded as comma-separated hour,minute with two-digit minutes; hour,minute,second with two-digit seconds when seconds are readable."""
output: 1,59
